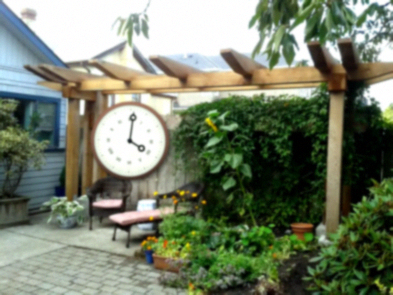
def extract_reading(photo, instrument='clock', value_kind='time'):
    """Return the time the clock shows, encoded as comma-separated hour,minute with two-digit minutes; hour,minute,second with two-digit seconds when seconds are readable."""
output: 4,01
